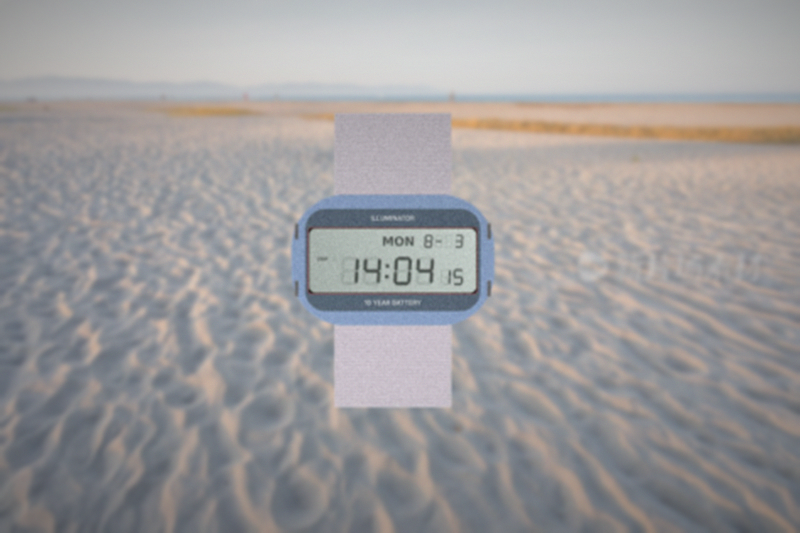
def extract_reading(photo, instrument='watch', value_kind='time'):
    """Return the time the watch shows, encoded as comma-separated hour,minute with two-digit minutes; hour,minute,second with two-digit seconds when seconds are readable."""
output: 14,04,15
